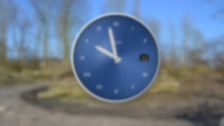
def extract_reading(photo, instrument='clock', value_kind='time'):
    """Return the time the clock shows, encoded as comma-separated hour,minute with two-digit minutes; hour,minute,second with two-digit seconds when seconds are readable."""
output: 9,58
